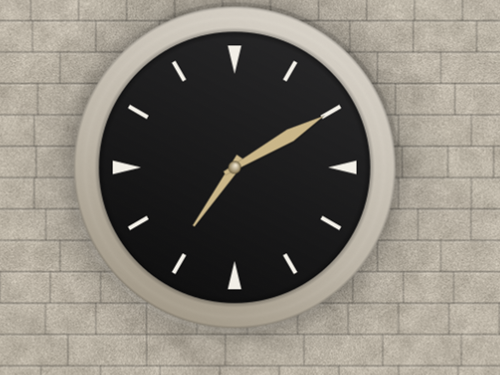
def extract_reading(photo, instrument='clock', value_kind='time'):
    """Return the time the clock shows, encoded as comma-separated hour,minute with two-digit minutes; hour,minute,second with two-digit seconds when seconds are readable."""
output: 7,10
